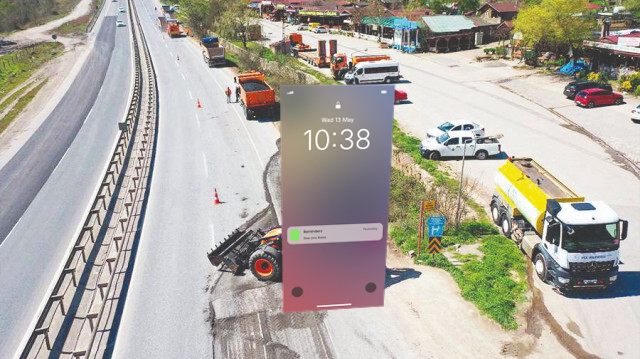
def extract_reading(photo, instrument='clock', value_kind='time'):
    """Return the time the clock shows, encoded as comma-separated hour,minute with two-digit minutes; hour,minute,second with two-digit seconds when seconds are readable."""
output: 10,38
